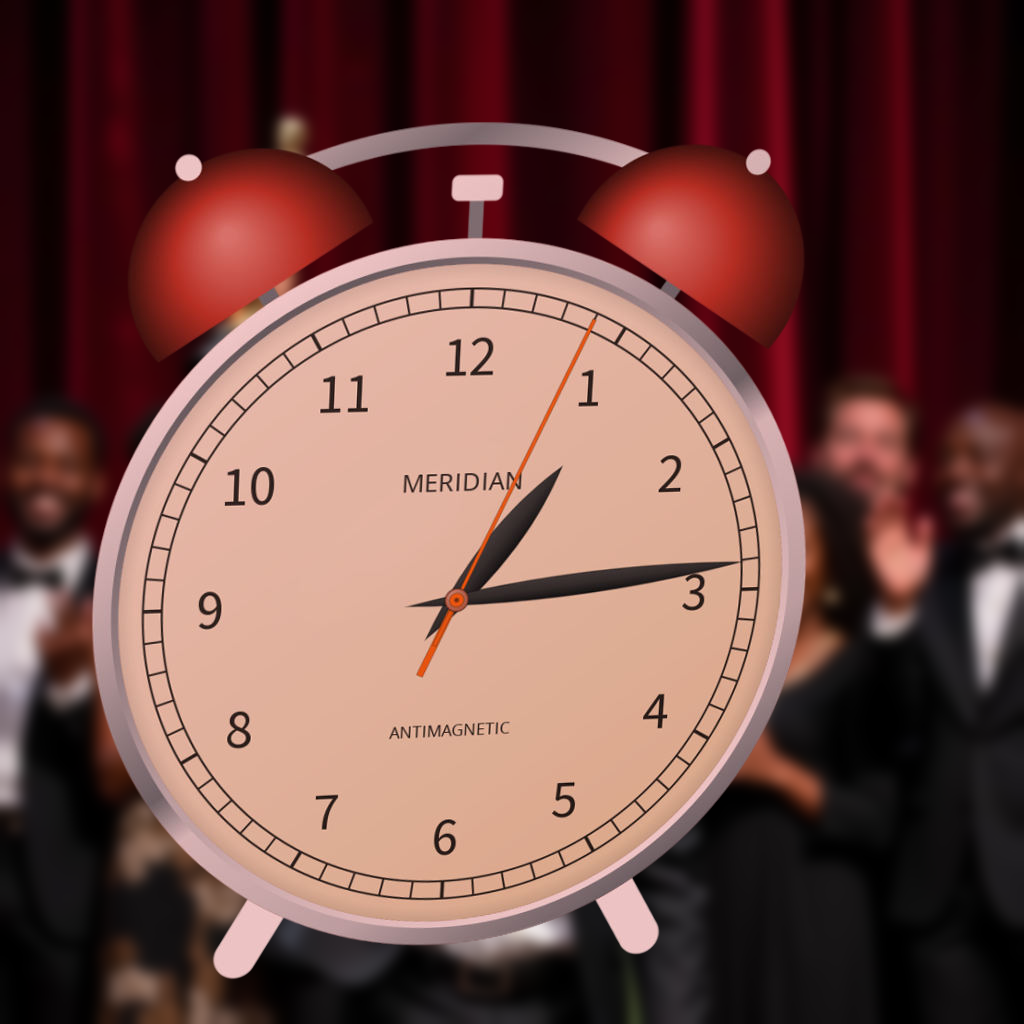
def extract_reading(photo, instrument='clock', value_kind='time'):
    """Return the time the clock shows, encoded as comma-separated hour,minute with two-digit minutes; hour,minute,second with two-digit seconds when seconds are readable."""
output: 1,14,04
